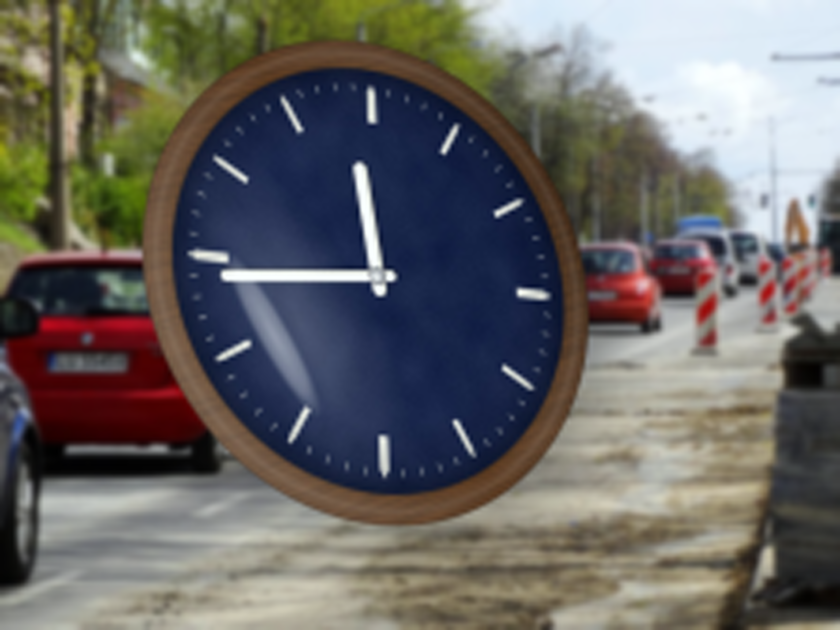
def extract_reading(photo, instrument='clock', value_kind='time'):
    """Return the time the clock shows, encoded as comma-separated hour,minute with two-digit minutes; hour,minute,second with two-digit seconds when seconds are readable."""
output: 11,44
